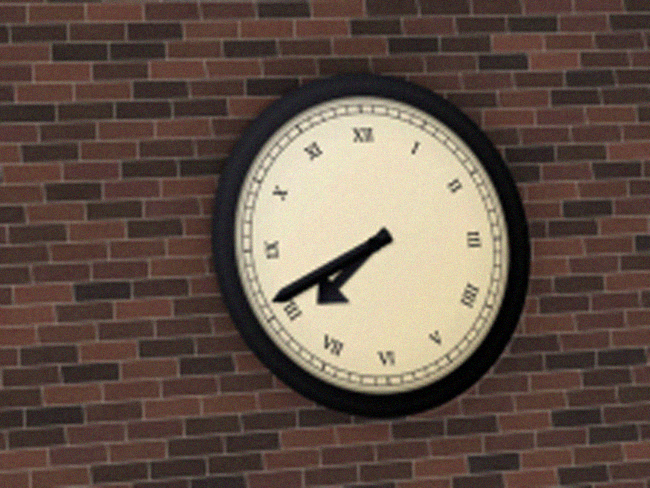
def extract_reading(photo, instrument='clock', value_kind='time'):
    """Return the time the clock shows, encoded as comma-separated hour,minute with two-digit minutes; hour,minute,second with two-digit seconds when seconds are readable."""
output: 7,41
